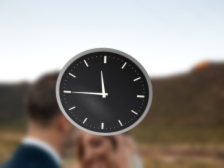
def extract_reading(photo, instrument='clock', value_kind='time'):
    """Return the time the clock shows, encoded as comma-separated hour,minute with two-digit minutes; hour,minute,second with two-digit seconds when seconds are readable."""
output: 11,45
